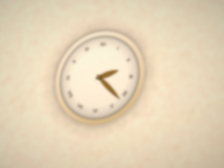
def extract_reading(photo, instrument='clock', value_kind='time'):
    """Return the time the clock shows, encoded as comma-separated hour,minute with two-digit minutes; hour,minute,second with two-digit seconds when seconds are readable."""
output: 2,22
